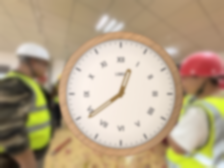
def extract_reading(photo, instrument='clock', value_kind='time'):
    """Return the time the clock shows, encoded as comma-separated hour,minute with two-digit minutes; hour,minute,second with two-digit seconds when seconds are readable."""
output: 12,39
